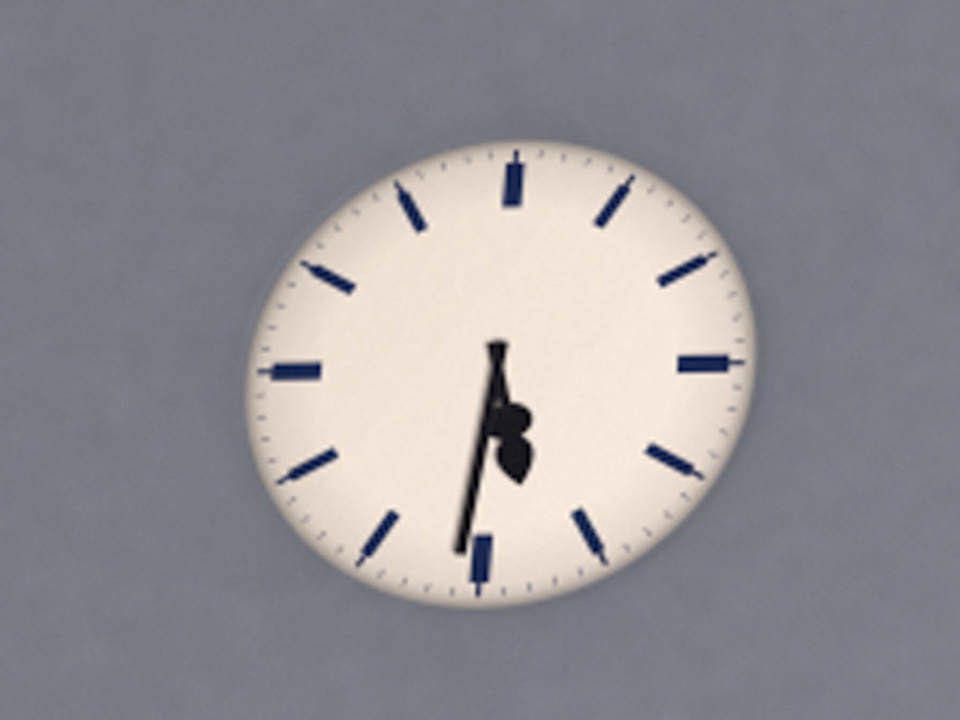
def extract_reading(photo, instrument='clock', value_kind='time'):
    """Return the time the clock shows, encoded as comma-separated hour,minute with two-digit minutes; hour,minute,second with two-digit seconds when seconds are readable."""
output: 5,31
